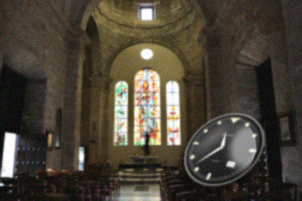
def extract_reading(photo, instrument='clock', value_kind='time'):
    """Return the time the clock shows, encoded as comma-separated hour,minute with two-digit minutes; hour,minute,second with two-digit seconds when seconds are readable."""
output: 11,37
